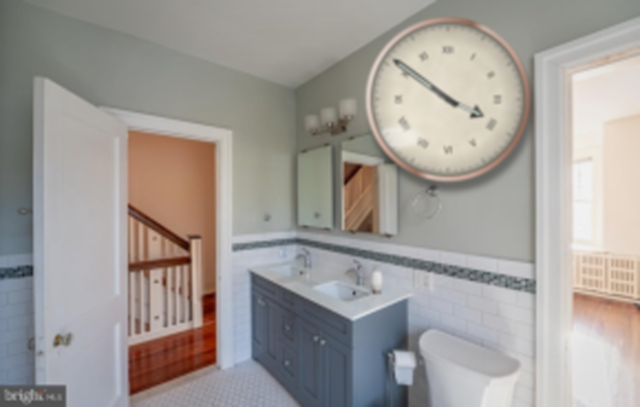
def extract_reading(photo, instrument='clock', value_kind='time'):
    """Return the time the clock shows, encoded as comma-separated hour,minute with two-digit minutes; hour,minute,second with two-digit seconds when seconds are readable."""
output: 3,51
